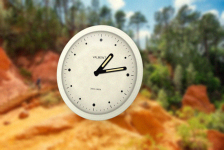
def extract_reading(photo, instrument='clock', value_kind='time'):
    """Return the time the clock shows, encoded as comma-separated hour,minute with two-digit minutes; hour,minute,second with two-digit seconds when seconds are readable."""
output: 1,13
